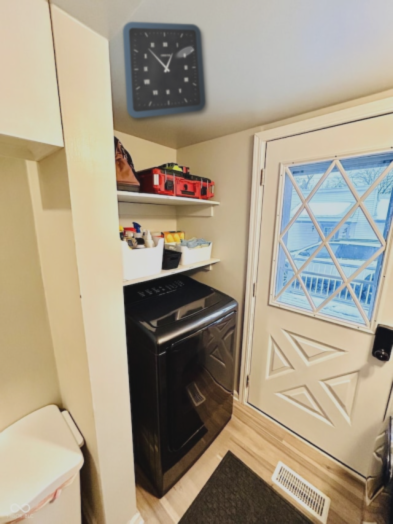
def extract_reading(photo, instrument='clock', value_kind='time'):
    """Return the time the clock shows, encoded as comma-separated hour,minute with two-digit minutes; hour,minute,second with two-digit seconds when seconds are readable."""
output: 12,53
